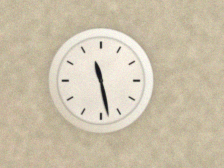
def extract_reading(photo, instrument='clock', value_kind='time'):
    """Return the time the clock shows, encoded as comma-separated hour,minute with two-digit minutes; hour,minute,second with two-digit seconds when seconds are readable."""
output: 11,28
